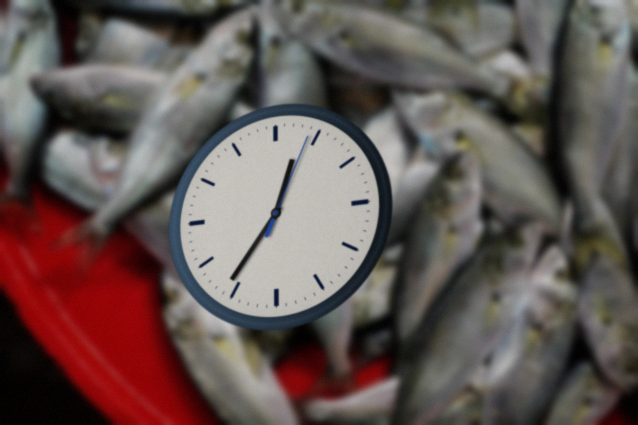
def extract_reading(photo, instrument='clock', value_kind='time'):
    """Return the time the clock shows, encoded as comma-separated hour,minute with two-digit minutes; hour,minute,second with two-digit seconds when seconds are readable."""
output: 12,36,04
